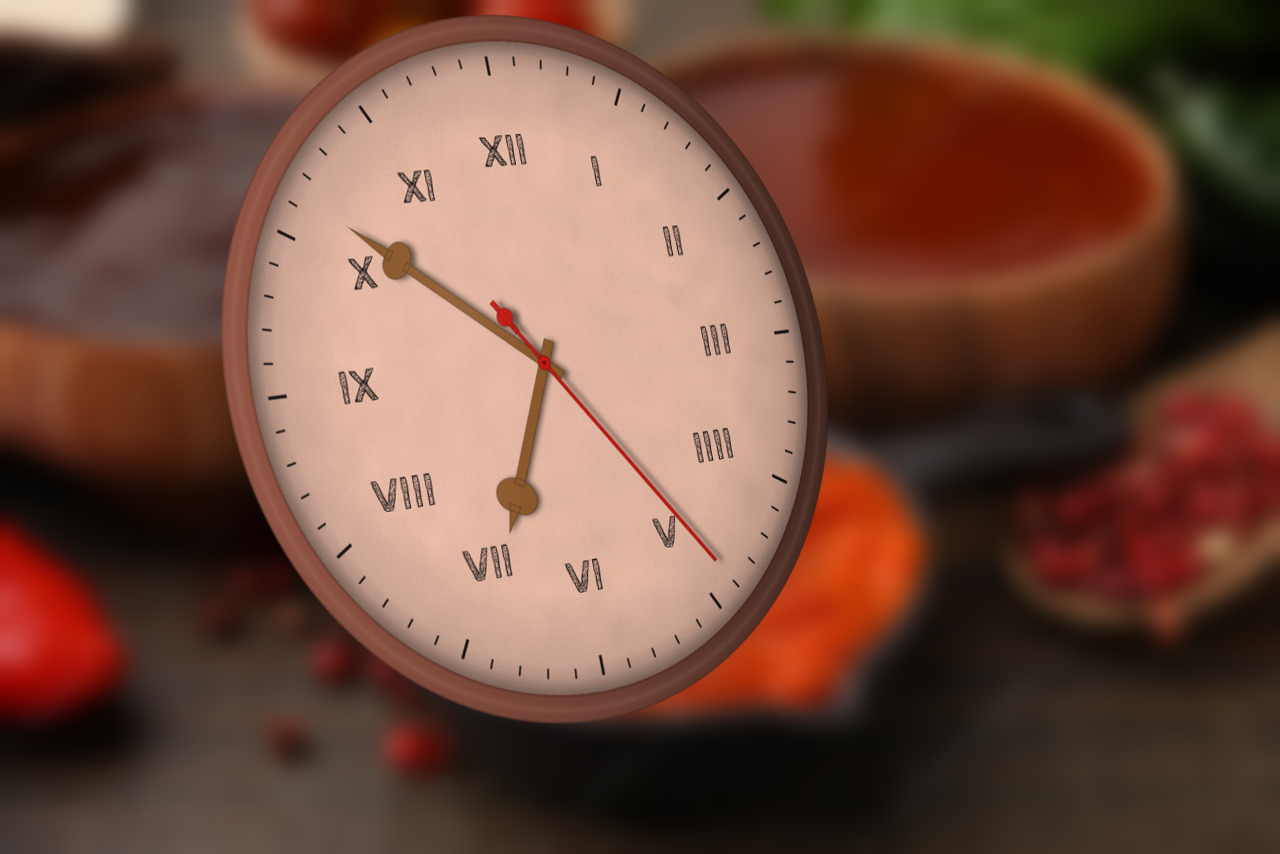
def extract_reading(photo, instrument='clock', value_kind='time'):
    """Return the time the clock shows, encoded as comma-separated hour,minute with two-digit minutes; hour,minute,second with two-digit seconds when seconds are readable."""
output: 6,51,24
